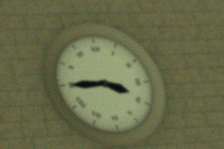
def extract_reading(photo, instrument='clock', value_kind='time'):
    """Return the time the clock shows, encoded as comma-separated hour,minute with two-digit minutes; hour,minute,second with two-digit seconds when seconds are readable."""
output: 3,45
